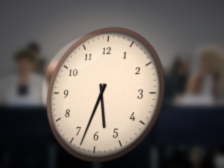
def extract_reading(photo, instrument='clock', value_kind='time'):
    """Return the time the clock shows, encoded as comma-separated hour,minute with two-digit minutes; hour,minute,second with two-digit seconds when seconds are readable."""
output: 5,33
